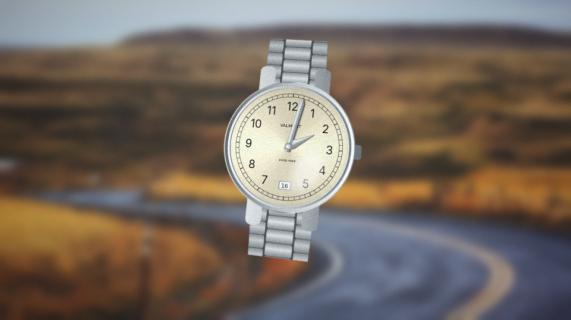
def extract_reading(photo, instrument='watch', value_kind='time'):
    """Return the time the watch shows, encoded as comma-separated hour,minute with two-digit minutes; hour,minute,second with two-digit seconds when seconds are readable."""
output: 2,02
